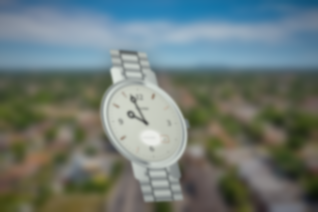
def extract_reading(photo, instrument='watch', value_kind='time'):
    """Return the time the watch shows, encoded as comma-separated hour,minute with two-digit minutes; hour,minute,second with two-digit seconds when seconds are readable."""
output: 9,57
